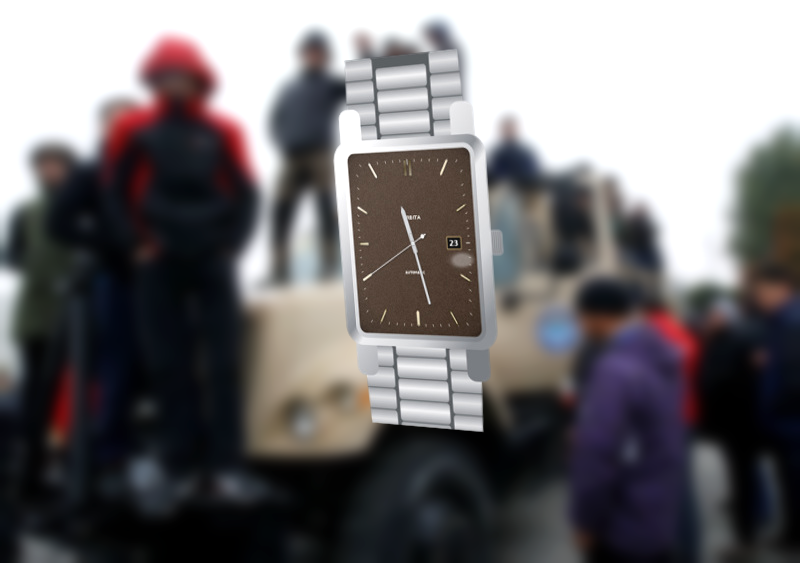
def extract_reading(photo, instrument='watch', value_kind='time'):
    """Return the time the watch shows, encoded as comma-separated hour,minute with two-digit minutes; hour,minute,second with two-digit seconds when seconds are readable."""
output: 11,27,40
